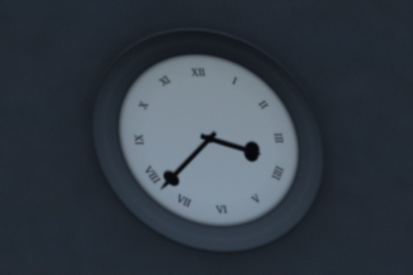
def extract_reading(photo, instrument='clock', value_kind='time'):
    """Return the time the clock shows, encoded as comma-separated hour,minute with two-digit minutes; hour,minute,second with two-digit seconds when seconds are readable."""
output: 3,38
